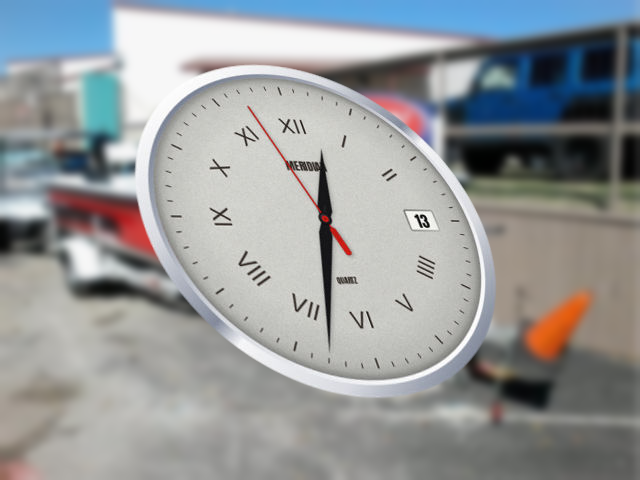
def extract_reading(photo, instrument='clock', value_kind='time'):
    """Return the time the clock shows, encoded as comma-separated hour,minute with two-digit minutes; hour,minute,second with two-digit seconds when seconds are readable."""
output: 12,32,57
